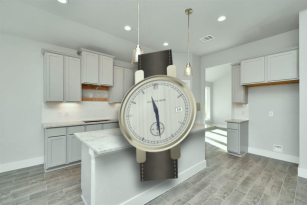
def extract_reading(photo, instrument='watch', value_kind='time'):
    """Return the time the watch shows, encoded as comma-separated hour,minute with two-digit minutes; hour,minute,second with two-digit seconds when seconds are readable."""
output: 11,29
